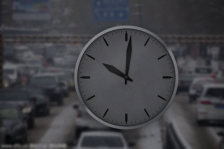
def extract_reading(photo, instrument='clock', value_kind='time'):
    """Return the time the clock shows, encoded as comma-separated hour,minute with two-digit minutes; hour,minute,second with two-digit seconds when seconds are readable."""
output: 10,01
